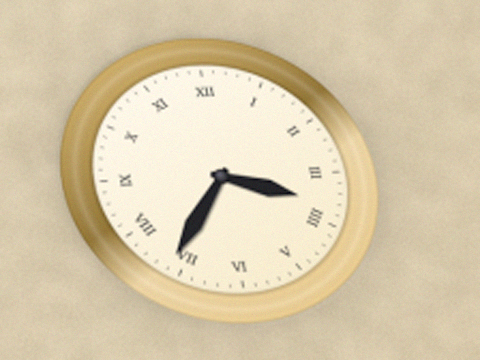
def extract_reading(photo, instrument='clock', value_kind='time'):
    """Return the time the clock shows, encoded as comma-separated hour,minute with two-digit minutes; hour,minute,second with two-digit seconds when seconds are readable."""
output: 3,36
